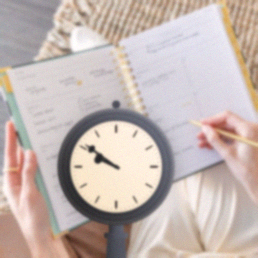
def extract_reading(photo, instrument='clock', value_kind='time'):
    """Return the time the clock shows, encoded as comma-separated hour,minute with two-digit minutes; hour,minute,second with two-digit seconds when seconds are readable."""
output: 9,51
